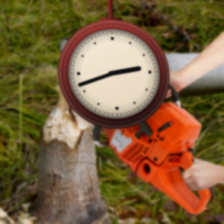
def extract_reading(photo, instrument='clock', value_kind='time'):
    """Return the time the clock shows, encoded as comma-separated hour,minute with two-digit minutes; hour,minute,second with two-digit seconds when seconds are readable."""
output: 2,42
